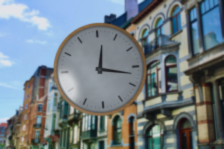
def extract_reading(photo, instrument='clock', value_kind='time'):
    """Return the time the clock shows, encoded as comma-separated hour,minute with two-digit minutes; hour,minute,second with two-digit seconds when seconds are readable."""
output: 12,17
